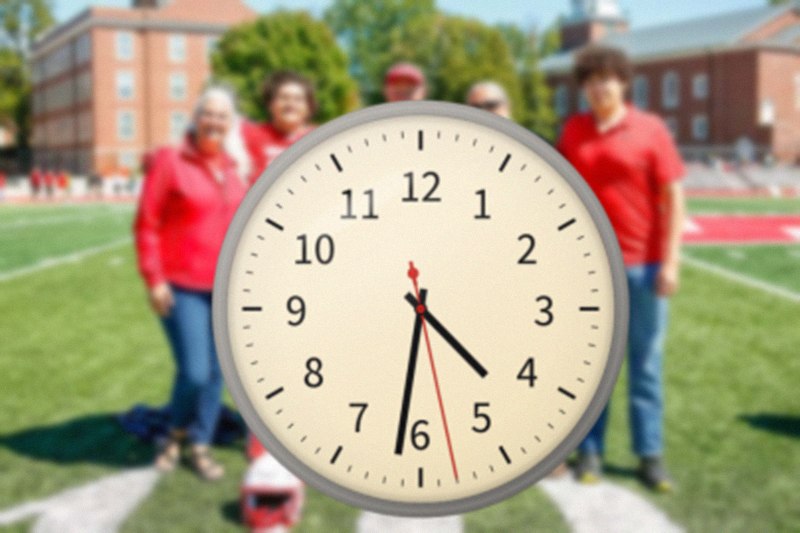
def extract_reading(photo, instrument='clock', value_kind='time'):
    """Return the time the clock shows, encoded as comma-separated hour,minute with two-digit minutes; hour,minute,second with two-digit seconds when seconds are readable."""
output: 4,31,28
